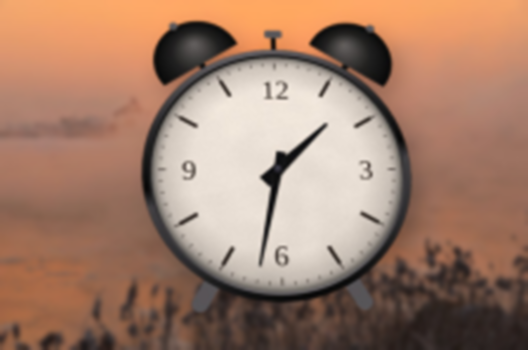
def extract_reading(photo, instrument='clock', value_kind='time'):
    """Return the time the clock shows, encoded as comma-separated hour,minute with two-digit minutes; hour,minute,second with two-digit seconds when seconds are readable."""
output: 1,32
